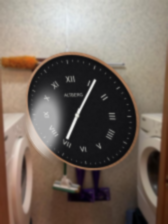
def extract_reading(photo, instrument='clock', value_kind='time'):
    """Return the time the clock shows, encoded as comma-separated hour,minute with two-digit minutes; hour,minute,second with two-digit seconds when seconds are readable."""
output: 7,06
